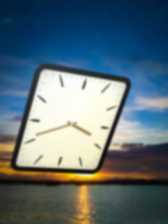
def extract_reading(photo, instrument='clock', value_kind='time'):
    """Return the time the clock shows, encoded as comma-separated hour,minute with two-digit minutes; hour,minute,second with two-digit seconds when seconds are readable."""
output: 3,41
